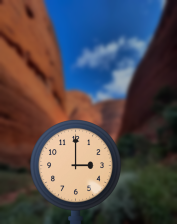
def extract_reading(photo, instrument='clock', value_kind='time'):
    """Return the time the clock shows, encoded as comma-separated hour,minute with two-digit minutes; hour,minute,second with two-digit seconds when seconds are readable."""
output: 3,00
